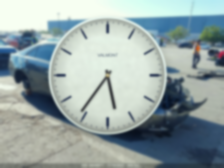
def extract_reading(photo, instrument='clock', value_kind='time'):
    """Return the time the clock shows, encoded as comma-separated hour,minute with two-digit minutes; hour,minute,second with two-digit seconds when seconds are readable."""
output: 5,36
